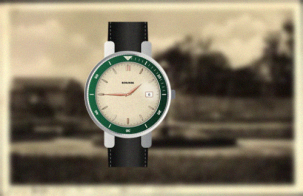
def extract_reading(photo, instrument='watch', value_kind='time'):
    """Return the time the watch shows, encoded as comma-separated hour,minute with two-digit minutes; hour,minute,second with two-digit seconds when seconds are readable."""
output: 1,45
